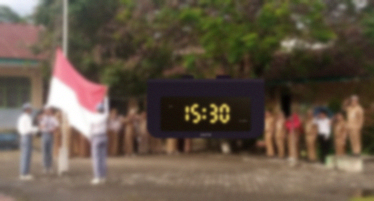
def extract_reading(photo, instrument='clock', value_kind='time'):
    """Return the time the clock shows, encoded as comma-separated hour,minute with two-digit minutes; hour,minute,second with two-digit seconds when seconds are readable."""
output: 15,30
